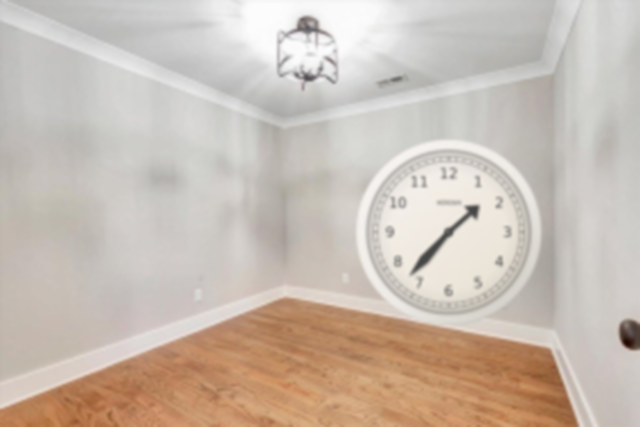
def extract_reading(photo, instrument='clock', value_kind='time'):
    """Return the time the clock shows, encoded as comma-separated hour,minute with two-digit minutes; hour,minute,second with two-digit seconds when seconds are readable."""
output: 1,37
